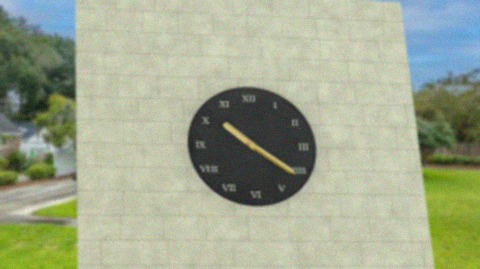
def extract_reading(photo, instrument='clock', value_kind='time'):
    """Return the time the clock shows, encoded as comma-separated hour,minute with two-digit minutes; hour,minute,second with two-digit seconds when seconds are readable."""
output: 10,21
